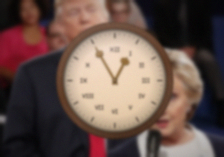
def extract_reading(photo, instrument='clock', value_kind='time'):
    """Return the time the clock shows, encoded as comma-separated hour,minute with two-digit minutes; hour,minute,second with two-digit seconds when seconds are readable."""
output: 12,55
